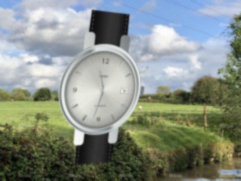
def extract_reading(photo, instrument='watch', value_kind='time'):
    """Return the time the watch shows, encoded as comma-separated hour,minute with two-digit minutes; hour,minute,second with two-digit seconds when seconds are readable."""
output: 11,32
